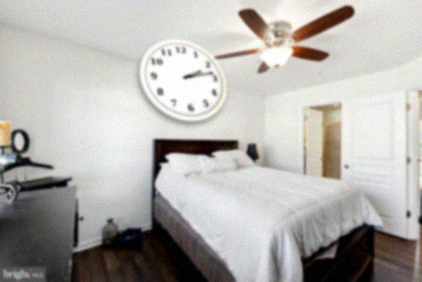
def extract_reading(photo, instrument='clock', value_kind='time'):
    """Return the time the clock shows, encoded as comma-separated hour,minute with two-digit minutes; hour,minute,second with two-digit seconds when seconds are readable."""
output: 2,13
